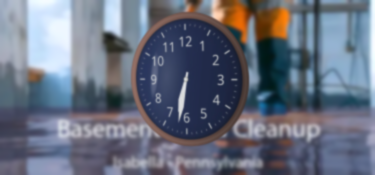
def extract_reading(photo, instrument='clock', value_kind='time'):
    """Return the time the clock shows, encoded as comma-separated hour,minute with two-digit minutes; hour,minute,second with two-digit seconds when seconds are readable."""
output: 6,32
